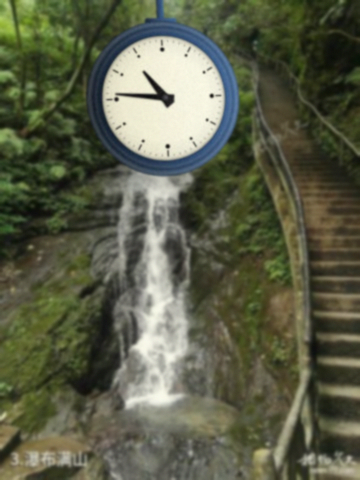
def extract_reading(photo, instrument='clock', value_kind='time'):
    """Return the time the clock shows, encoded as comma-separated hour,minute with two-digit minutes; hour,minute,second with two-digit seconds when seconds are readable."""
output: 10,46
